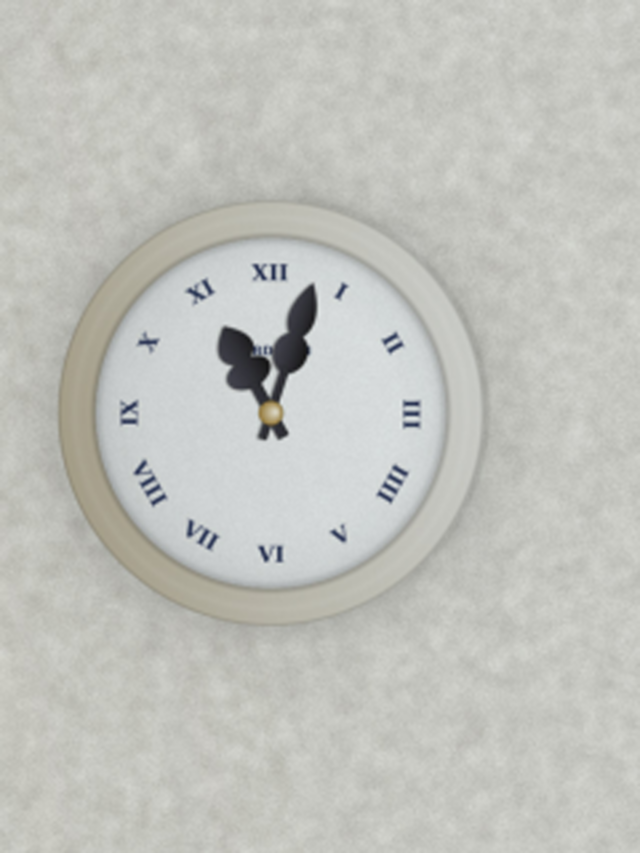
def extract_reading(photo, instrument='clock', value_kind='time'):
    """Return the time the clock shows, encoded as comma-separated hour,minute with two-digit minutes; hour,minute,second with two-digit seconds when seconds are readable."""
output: 11,03
